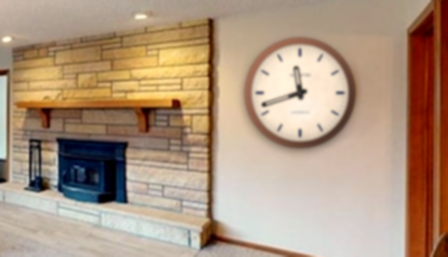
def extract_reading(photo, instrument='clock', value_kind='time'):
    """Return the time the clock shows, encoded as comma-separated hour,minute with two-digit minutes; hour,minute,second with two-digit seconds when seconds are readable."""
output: 11,42
